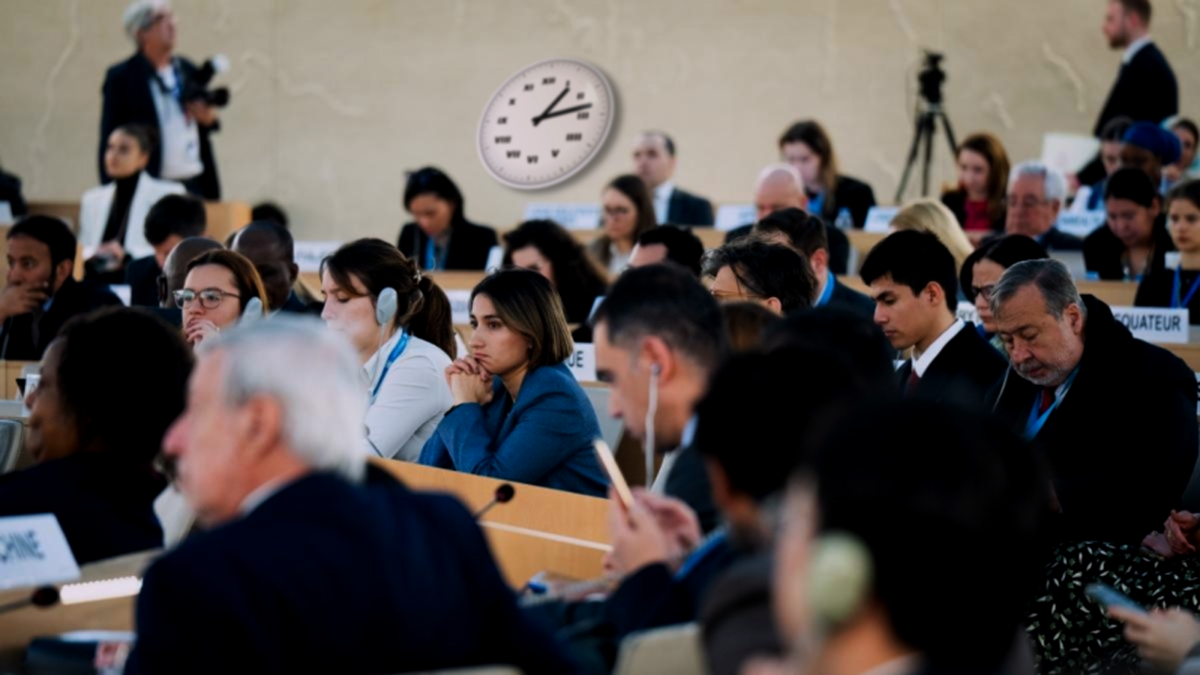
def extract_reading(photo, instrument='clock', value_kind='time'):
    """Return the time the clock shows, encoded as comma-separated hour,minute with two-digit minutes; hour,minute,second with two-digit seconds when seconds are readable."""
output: 1,13
